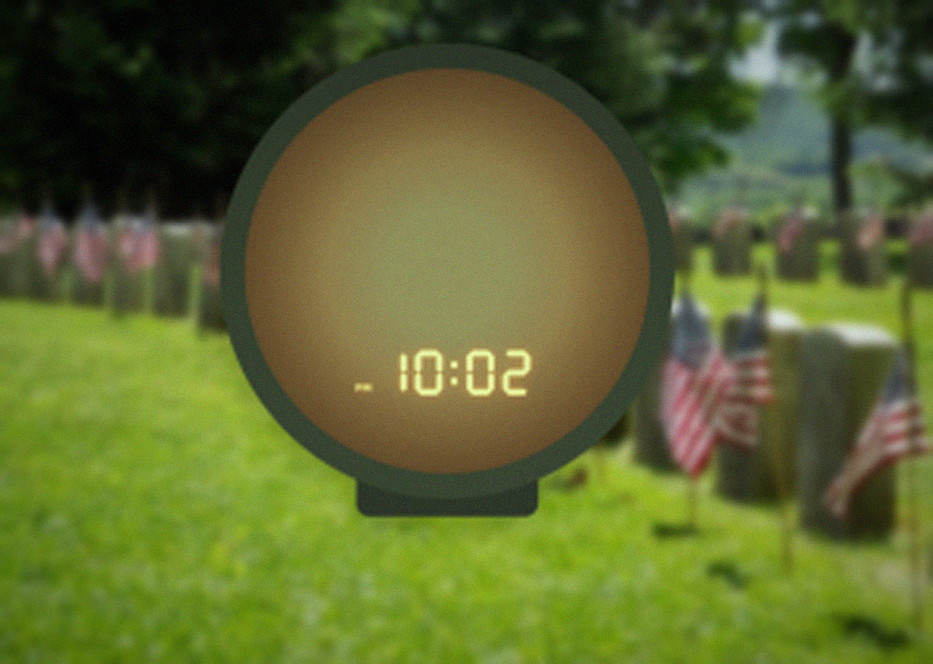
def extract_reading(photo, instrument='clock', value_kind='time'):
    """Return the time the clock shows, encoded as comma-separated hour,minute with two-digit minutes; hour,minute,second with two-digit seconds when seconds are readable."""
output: 10,02
